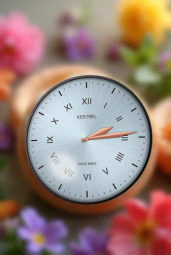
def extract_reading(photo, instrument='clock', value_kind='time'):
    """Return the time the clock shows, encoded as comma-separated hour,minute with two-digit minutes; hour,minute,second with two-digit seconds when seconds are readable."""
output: 2,14
